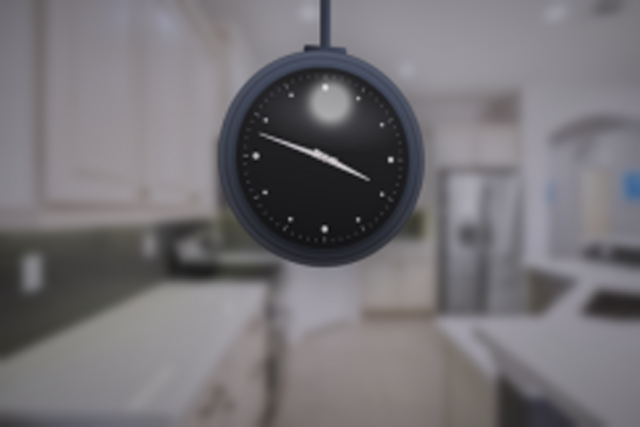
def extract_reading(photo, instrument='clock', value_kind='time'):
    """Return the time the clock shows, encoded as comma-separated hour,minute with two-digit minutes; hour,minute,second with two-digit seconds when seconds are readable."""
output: 3,48
